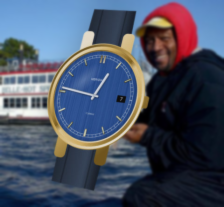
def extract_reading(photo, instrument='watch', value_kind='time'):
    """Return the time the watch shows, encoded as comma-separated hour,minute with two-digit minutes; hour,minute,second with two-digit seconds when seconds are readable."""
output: 12,46
